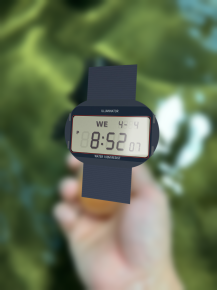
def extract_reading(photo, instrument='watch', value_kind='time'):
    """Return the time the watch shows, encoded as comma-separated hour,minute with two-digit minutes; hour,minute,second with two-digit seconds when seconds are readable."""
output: 8,52,07
